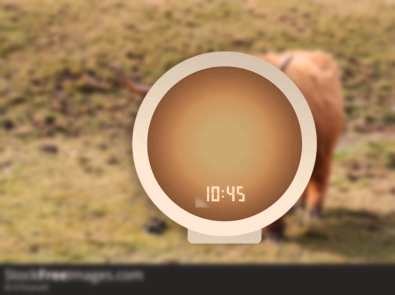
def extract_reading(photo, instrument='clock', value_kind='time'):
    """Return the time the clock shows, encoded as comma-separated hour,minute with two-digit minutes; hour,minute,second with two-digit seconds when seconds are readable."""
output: 10,45
